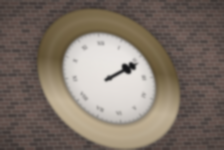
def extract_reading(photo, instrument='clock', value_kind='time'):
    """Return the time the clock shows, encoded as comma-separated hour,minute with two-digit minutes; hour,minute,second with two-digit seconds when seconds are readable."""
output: 2,11
